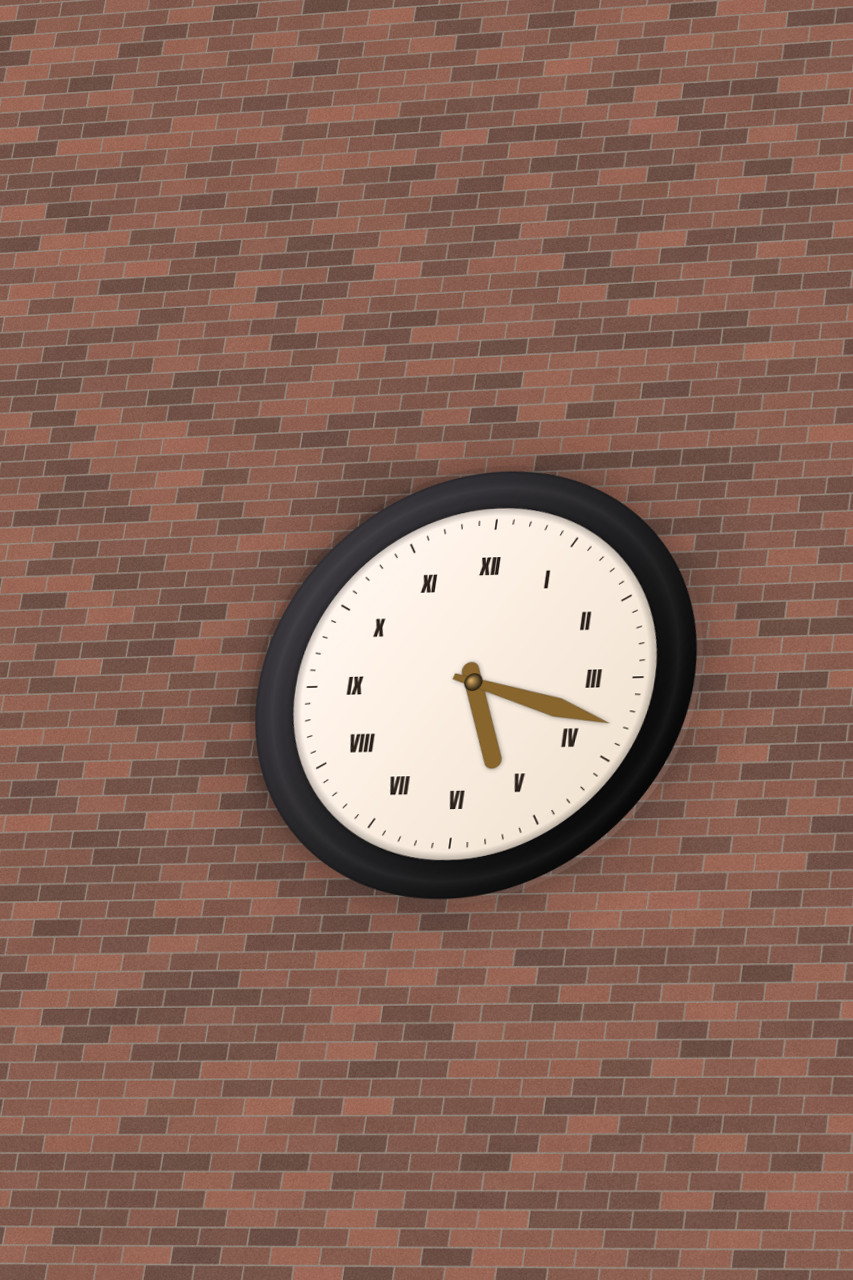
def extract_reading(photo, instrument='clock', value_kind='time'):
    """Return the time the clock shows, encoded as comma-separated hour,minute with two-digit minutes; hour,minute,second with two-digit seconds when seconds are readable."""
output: 5,18
